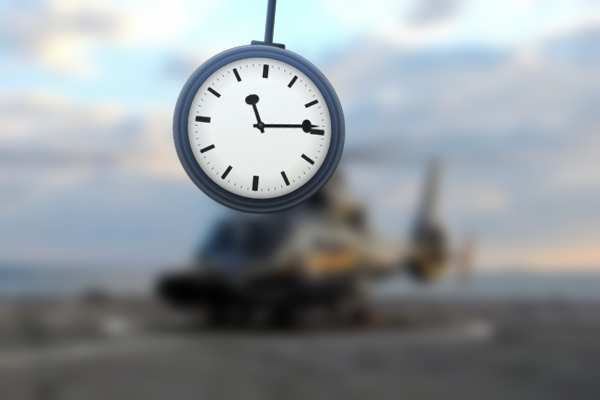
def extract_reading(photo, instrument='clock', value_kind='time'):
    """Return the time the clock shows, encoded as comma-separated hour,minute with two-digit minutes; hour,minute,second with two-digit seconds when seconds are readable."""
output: 11,14
